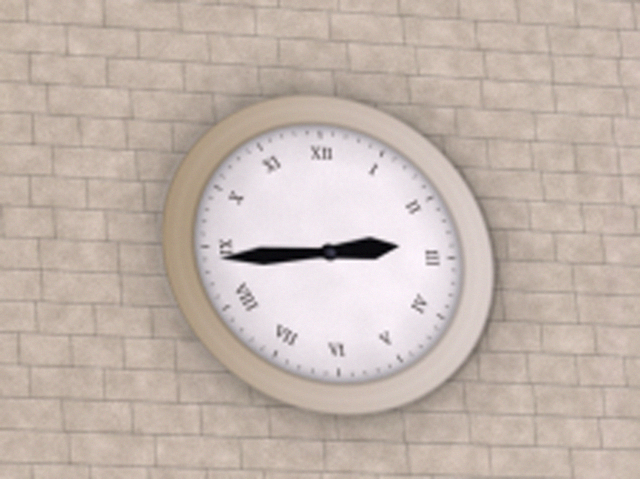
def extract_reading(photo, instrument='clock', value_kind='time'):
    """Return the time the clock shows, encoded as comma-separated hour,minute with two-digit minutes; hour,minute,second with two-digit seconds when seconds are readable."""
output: 2,44
